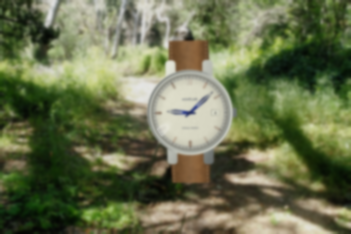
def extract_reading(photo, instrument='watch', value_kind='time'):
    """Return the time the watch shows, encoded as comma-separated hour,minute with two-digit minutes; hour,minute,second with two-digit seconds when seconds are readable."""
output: 9,08
